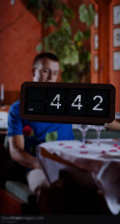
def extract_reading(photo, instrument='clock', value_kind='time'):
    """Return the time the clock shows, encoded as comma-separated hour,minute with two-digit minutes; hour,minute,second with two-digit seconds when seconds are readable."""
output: 4,42
